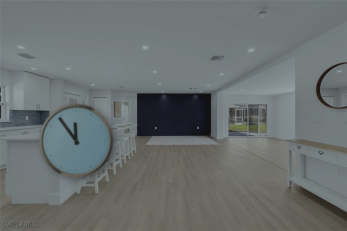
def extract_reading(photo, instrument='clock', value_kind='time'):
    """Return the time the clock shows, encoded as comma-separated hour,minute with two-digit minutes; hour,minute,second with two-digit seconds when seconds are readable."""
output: 11,54
